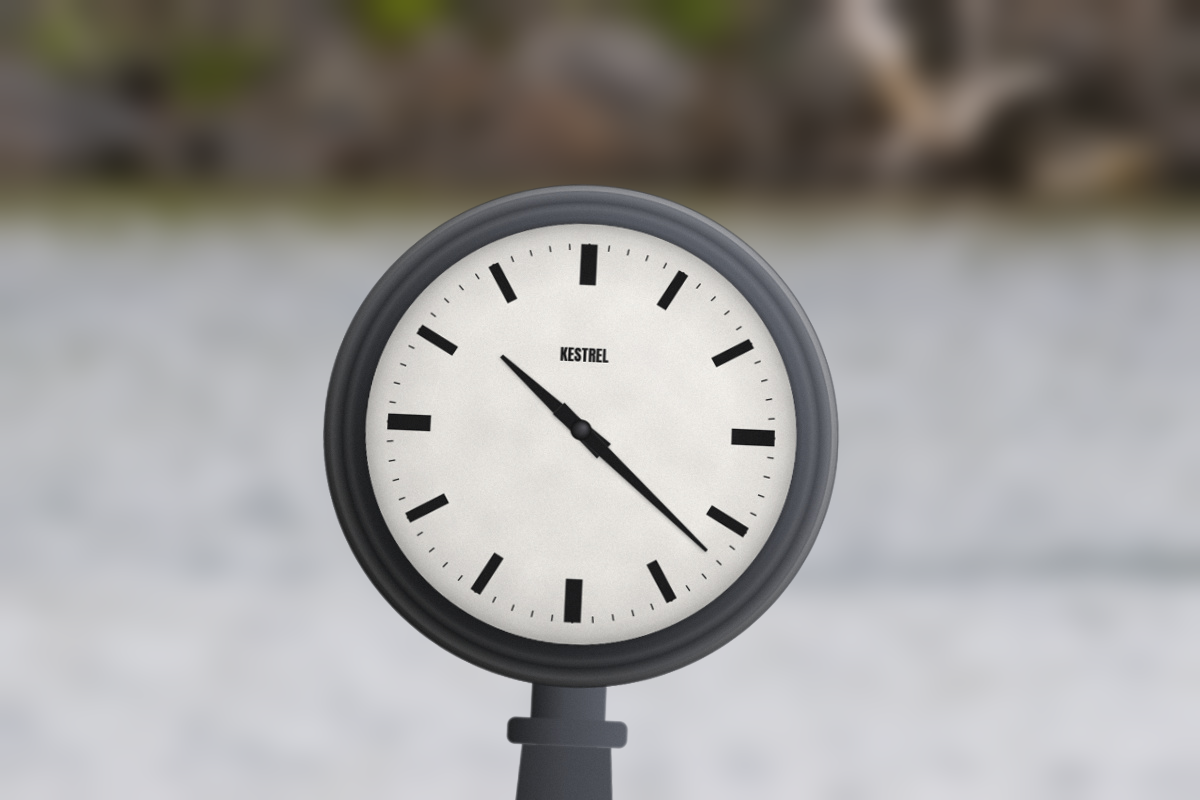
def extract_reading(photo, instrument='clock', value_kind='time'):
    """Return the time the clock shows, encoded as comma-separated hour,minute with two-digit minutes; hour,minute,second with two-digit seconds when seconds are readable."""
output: 10,22
